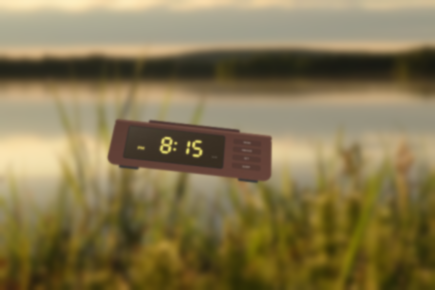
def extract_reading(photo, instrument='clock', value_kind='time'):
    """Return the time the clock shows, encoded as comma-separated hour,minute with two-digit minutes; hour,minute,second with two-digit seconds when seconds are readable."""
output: 8,15
